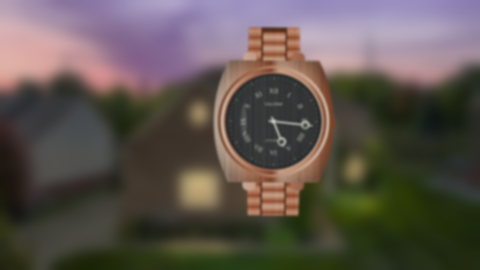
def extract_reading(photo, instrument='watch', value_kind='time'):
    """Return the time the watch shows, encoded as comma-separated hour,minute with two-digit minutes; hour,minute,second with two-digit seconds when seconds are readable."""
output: 5,16
